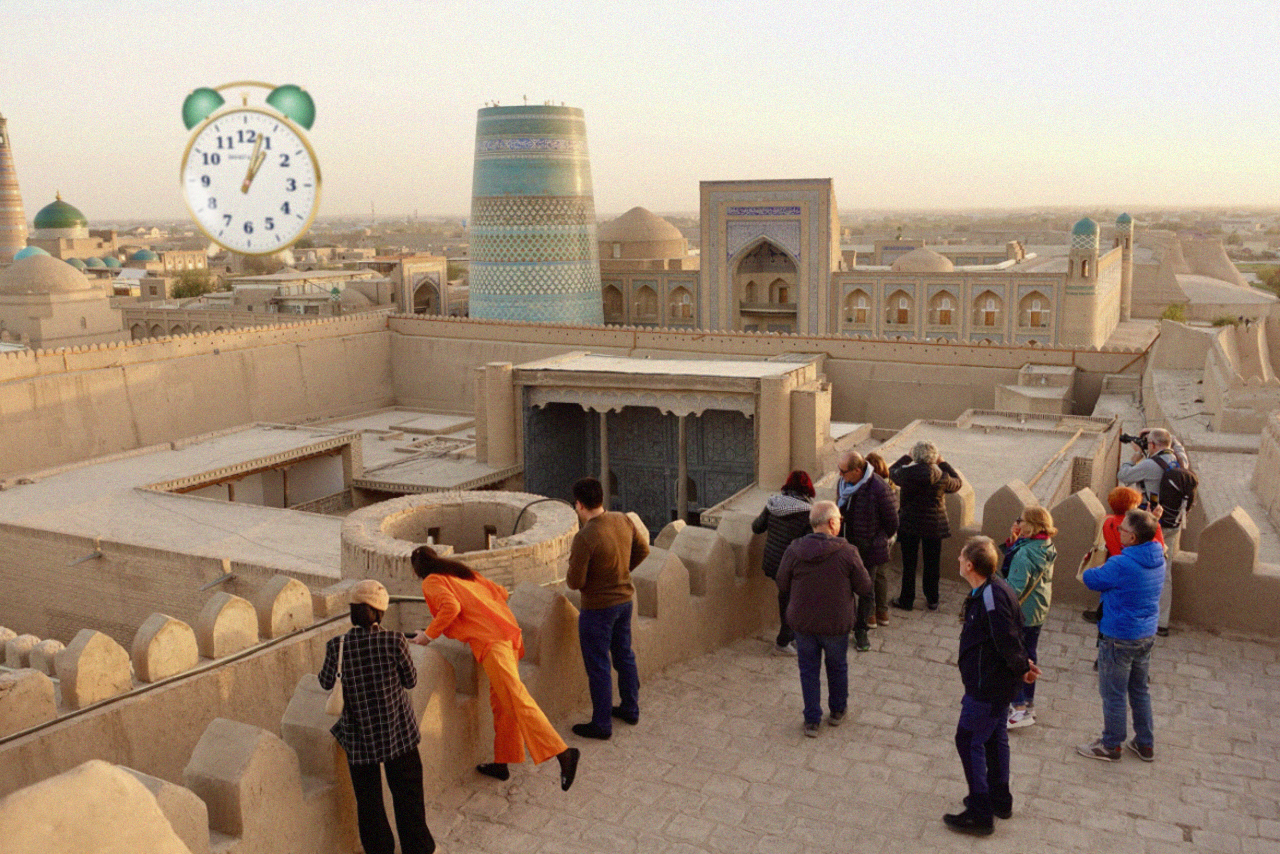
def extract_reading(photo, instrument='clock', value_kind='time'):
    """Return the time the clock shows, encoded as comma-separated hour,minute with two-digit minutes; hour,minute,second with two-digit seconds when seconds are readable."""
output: 1,03
